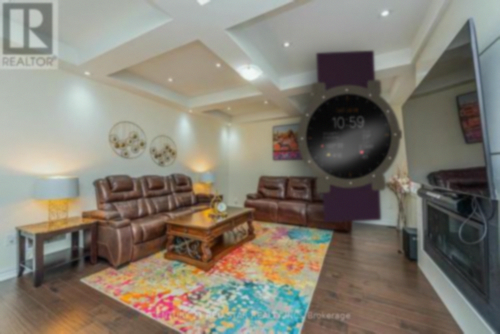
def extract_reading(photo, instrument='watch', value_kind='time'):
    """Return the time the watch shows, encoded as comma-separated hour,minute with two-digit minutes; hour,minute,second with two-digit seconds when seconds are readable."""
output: 10,59
